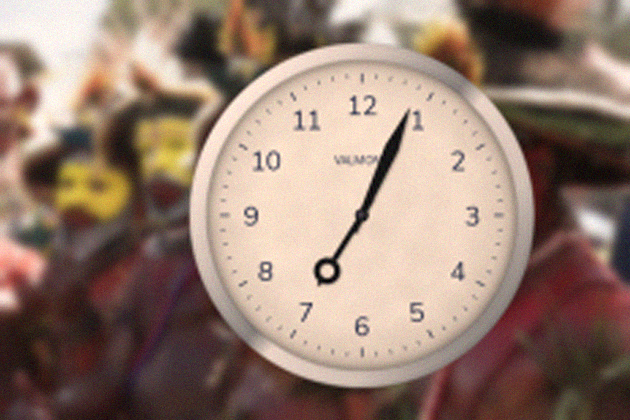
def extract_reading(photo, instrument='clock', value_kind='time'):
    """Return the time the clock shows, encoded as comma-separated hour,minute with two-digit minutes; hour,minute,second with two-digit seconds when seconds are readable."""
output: 7,04
